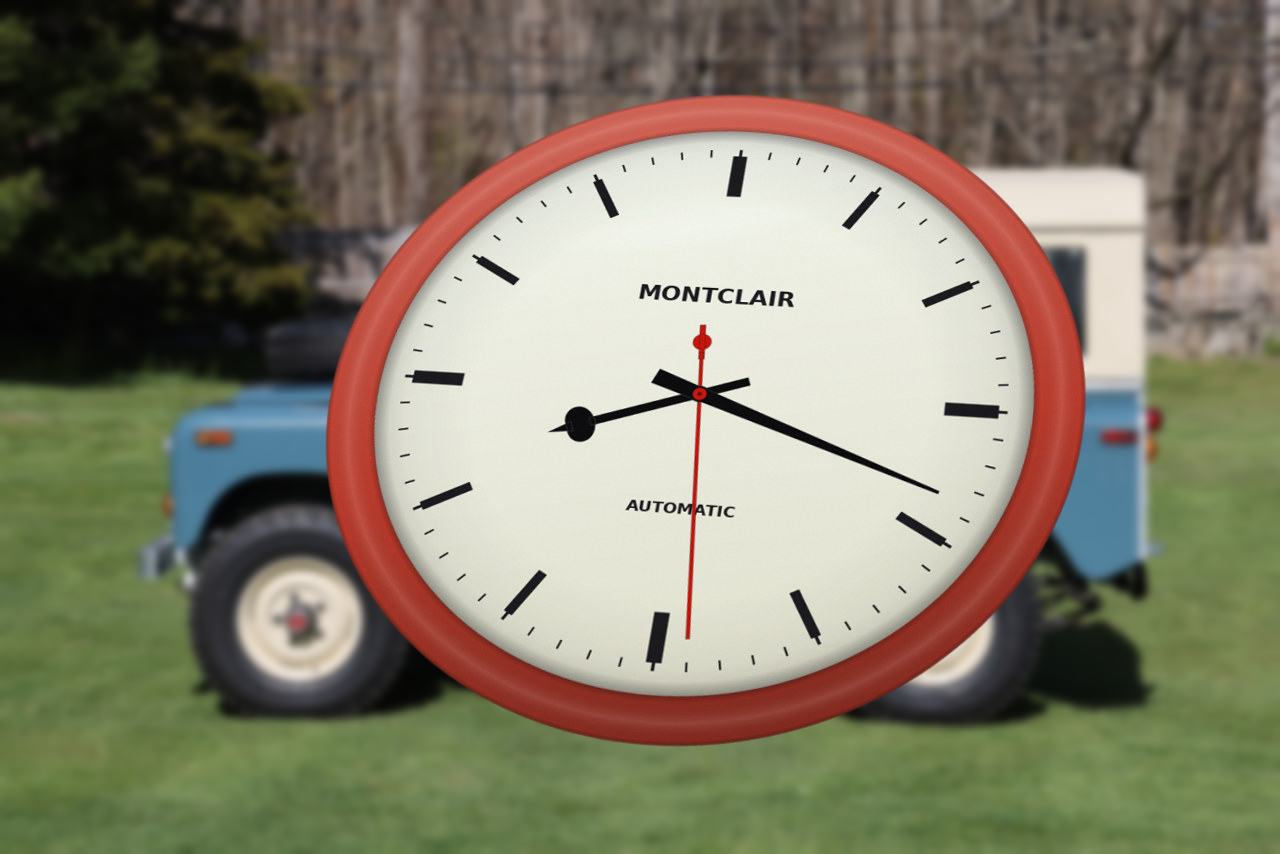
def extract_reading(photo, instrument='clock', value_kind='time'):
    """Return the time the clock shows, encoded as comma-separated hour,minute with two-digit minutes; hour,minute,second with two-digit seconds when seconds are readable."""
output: 8,18,29
